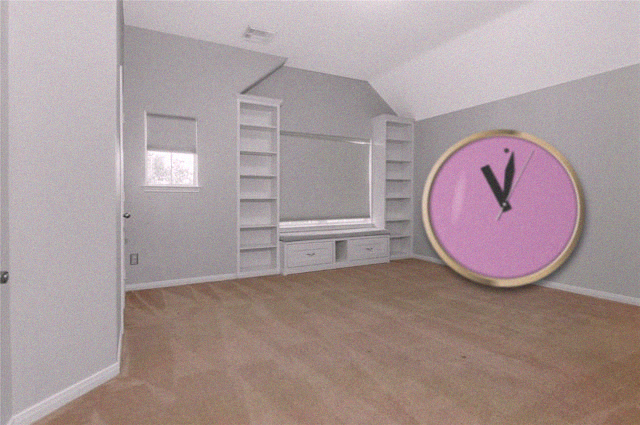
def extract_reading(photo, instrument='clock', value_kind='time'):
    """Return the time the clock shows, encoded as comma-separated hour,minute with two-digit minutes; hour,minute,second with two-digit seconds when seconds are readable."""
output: 11,01,04
